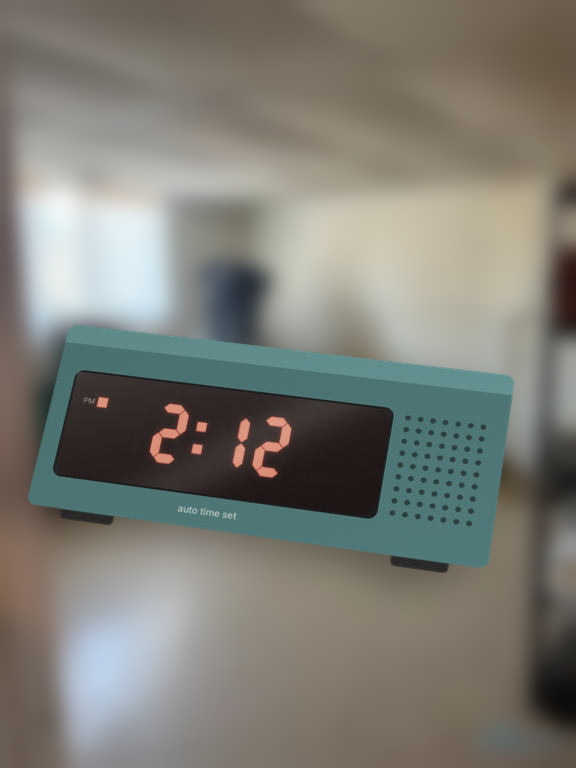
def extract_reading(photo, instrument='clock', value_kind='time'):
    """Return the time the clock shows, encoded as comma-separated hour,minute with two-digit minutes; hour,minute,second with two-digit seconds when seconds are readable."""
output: 2,12
